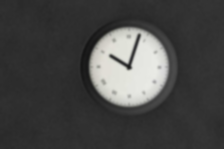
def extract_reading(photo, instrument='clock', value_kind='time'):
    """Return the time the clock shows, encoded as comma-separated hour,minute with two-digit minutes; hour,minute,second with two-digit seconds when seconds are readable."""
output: 10,03
